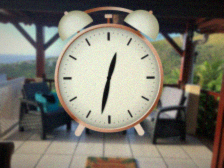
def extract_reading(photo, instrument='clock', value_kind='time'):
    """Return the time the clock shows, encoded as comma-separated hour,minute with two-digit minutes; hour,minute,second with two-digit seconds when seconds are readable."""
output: 12,32
